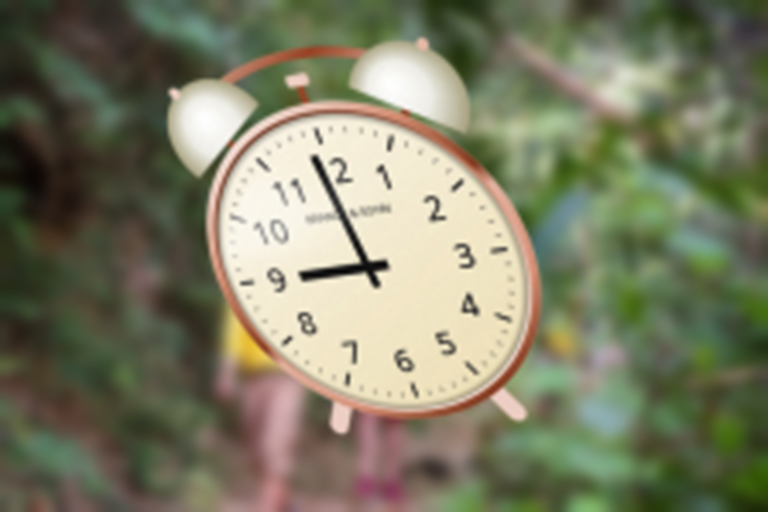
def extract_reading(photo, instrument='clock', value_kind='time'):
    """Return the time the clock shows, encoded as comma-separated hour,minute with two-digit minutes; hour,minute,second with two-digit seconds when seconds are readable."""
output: 8,59
